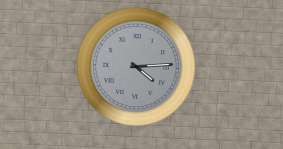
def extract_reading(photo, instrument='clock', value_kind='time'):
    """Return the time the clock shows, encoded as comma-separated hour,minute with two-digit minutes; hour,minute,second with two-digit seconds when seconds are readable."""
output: 4,14
